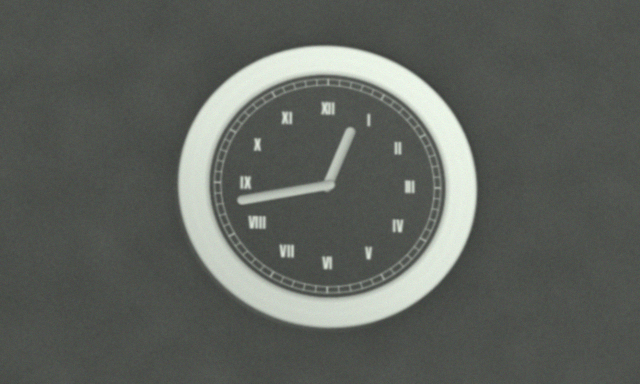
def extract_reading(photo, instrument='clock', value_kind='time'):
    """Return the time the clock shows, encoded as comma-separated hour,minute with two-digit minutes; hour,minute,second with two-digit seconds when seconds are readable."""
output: 12,43
